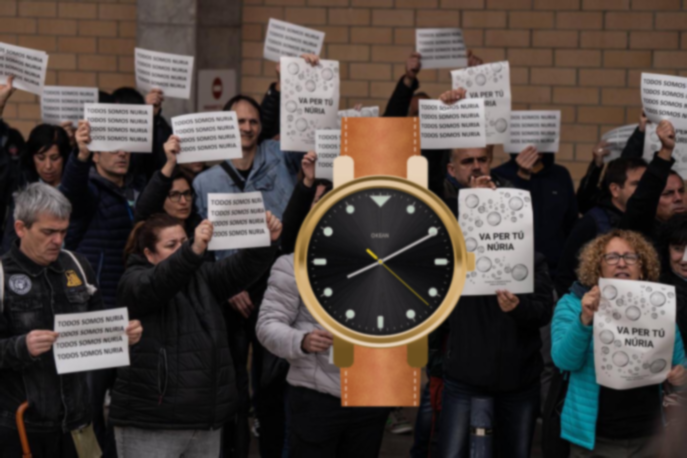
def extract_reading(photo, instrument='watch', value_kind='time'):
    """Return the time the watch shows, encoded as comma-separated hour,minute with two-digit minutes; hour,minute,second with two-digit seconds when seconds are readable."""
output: 8,10,22
